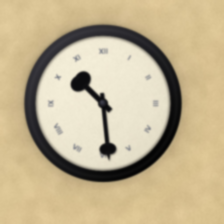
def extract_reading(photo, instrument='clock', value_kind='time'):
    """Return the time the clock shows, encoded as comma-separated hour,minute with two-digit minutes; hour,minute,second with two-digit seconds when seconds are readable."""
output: 10,29
